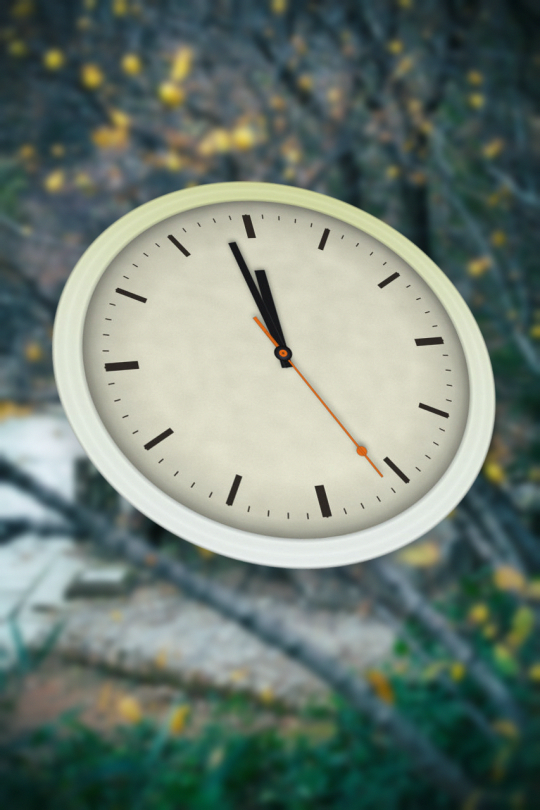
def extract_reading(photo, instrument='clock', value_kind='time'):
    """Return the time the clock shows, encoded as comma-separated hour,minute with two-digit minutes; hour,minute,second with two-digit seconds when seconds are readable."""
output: 11,58,26
